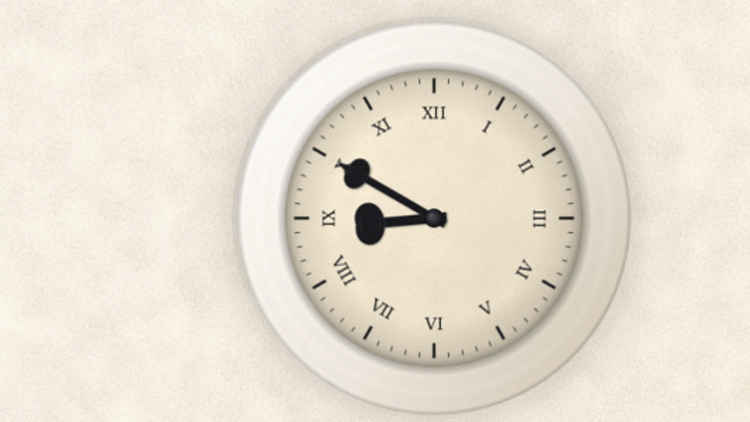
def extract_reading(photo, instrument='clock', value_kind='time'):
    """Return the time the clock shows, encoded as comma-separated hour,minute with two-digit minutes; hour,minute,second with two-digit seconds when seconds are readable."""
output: 8,50
